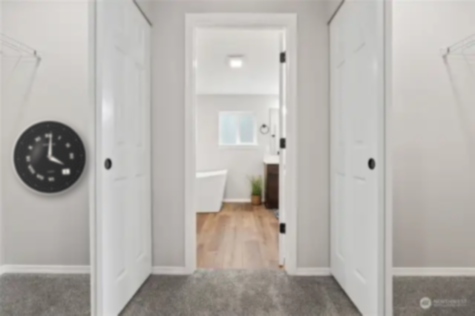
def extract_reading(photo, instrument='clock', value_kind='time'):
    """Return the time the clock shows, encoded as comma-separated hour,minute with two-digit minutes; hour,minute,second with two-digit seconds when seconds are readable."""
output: 4,01
